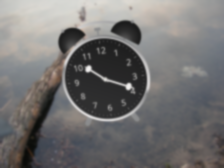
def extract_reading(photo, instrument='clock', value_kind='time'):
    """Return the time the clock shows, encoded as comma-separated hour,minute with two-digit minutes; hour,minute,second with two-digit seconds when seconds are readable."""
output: 10,19
